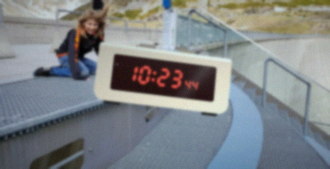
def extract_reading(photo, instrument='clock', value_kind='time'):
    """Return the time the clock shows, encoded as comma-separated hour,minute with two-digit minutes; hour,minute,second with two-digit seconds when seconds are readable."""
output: 10,23
